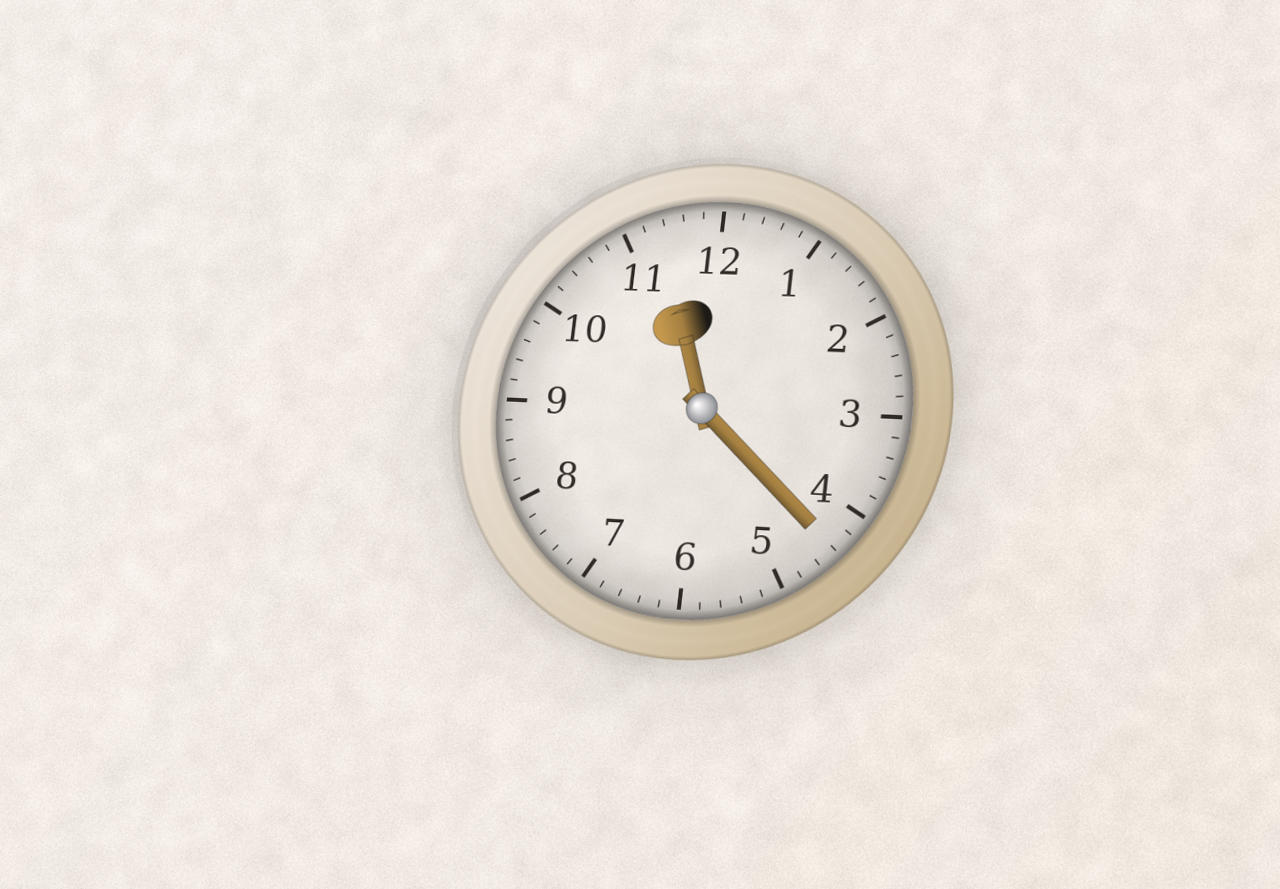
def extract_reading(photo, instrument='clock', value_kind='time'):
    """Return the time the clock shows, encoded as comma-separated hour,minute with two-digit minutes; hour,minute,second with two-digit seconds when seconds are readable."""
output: 11,22
